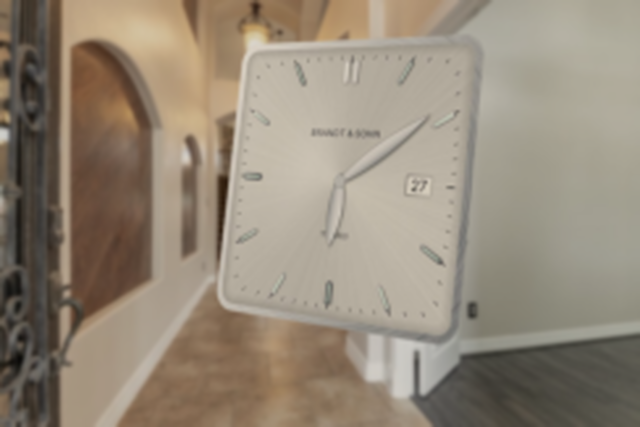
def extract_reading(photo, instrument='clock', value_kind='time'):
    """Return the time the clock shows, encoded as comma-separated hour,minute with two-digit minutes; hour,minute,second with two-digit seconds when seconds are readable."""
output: 6,09
